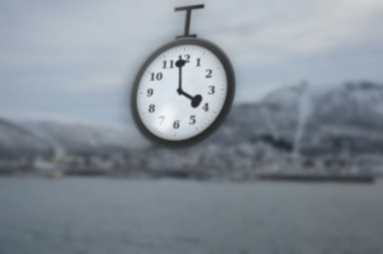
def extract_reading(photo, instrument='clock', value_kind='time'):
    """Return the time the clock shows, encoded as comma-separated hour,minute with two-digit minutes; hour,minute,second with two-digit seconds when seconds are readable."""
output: 3,59
